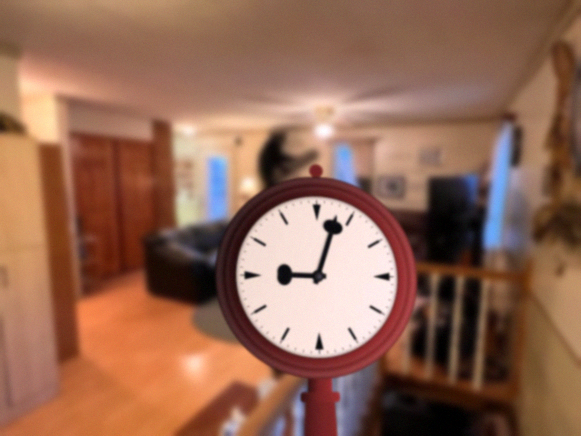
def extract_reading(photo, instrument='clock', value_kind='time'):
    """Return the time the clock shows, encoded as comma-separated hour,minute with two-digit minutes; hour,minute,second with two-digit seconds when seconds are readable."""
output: 9,03
